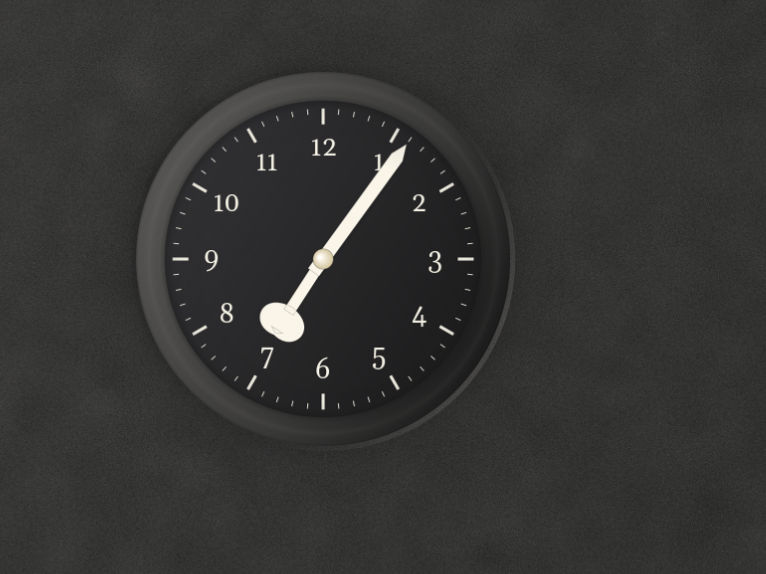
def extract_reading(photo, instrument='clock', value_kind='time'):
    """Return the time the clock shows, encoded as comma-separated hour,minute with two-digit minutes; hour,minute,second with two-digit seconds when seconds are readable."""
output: 7,06
